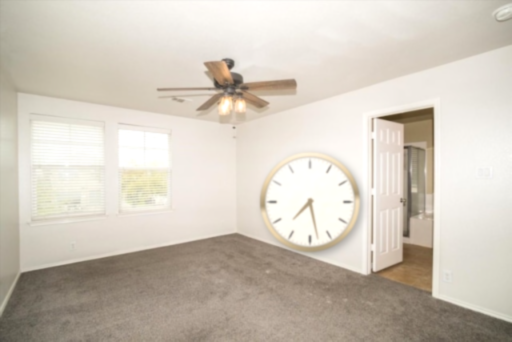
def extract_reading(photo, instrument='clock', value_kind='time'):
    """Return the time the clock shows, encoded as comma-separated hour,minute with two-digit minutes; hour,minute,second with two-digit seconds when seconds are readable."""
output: 7,28
